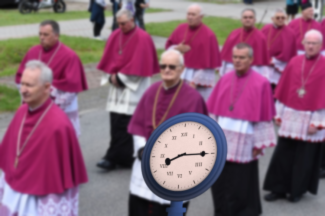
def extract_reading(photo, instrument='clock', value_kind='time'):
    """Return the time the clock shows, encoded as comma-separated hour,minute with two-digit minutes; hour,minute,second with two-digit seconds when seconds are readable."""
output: 8,15
